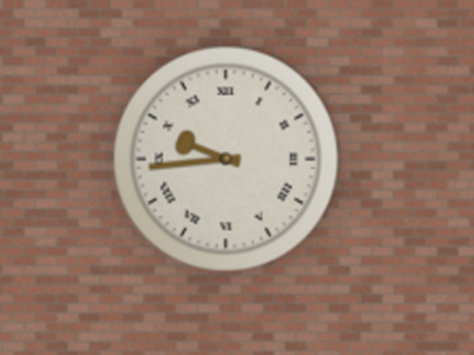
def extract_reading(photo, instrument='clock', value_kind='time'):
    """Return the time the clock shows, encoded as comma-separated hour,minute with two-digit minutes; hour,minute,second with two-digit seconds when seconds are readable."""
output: 9,44
